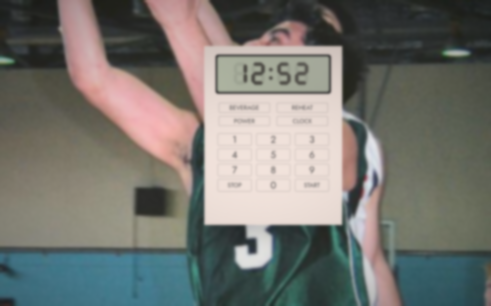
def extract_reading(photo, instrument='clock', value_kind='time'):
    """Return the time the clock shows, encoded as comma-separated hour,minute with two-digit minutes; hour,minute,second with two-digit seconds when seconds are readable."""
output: 12,52
